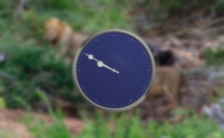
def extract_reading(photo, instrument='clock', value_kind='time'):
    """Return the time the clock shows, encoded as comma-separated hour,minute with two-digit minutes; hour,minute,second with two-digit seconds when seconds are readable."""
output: 9,50
